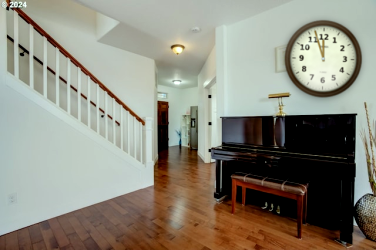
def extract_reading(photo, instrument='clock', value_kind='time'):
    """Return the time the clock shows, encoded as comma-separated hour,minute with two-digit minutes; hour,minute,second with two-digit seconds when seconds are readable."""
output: 11,57
